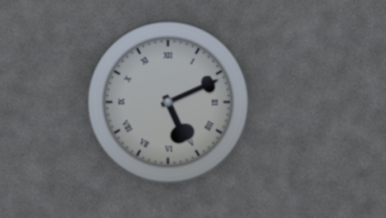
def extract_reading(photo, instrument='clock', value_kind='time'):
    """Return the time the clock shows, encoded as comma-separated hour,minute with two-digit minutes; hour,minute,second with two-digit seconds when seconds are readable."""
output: 5,11
